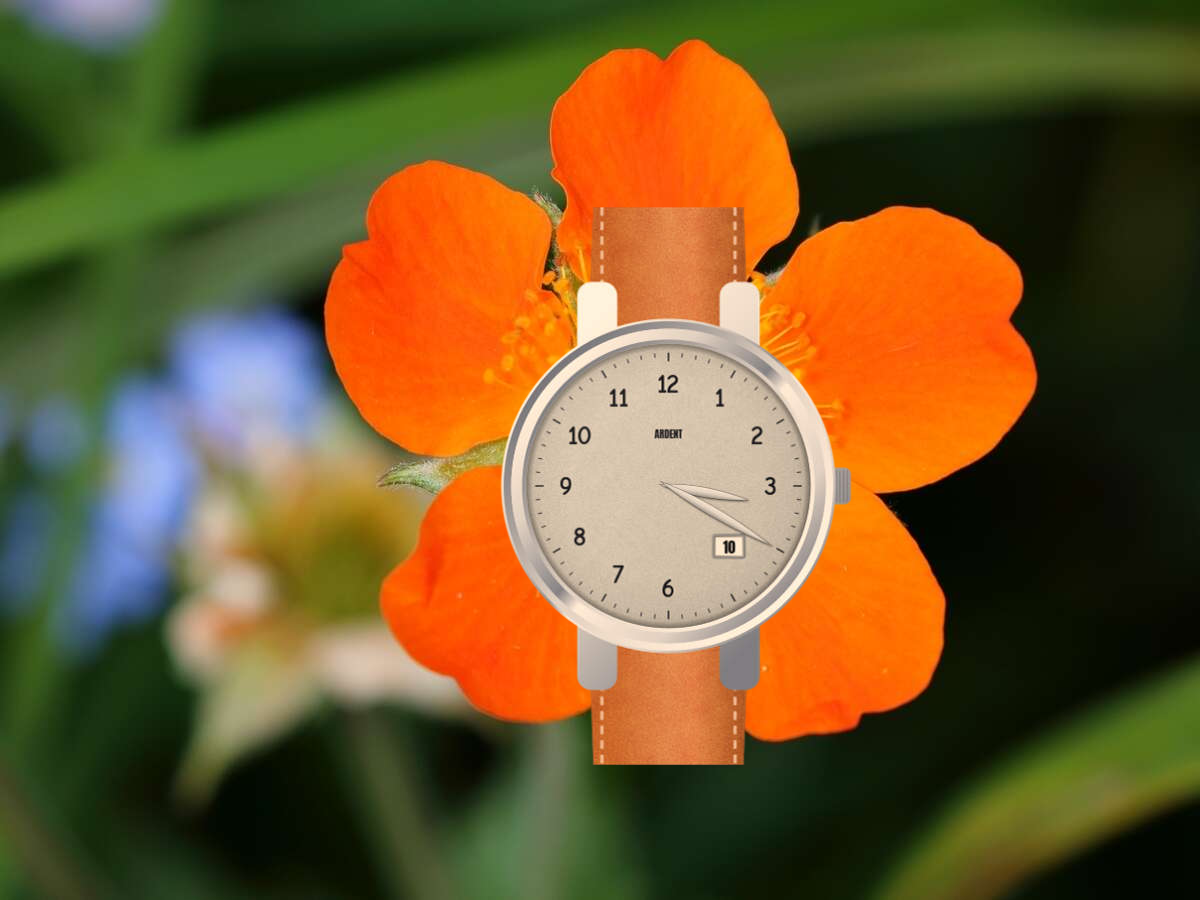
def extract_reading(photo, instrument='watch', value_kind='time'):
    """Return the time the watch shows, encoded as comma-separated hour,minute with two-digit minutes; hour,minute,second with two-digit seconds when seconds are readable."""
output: 3,20
